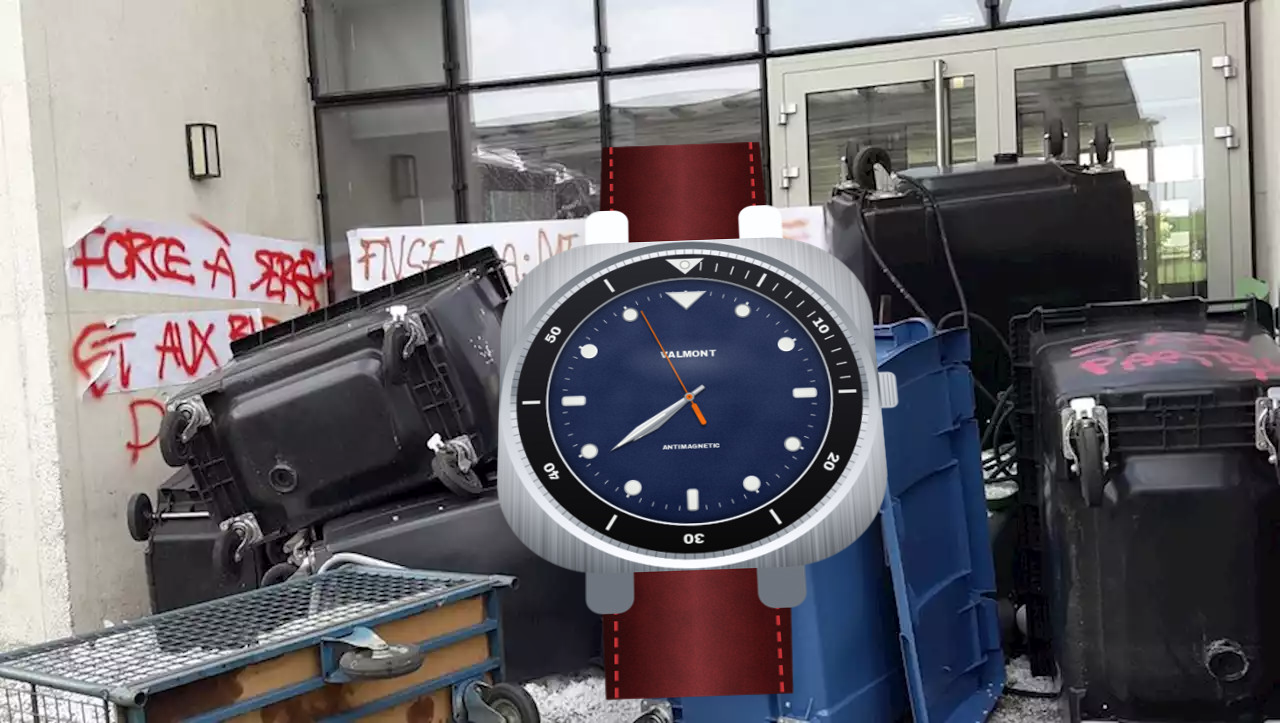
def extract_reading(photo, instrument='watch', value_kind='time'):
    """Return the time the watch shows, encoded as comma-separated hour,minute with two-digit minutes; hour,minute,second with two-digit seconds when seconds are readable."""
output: 7,38,56
